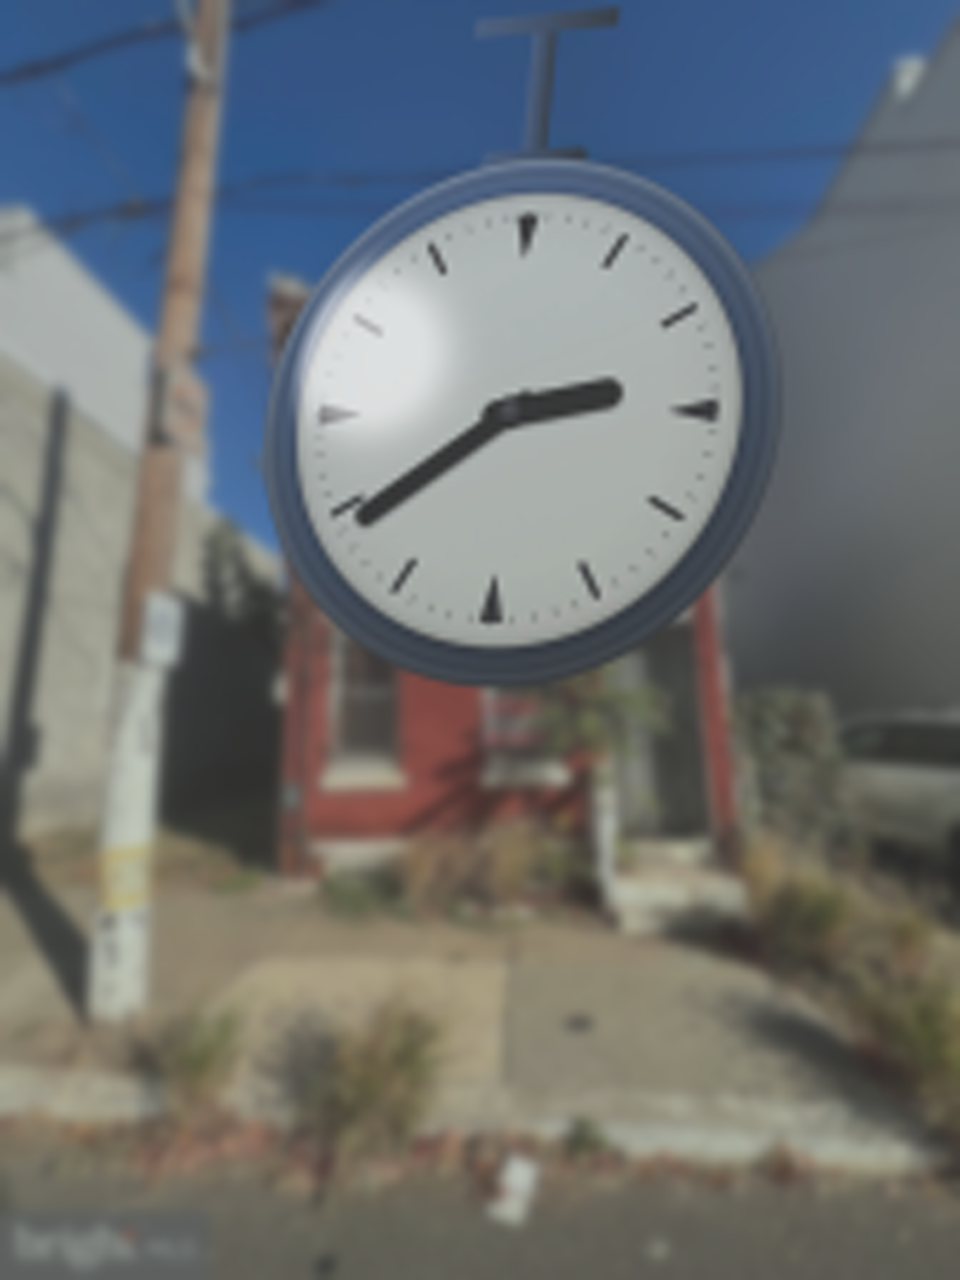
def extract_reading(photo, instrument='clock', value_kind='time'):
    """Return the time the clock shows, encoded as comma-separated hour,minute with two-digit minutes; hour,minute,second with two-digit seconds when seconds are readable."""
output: 2,39
